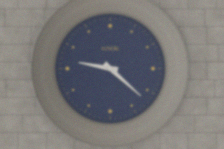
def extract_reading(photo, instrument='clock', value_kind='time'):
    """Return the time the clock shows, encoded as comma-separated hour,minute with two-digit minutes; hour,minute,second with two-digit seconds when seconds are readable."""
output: 9,22
